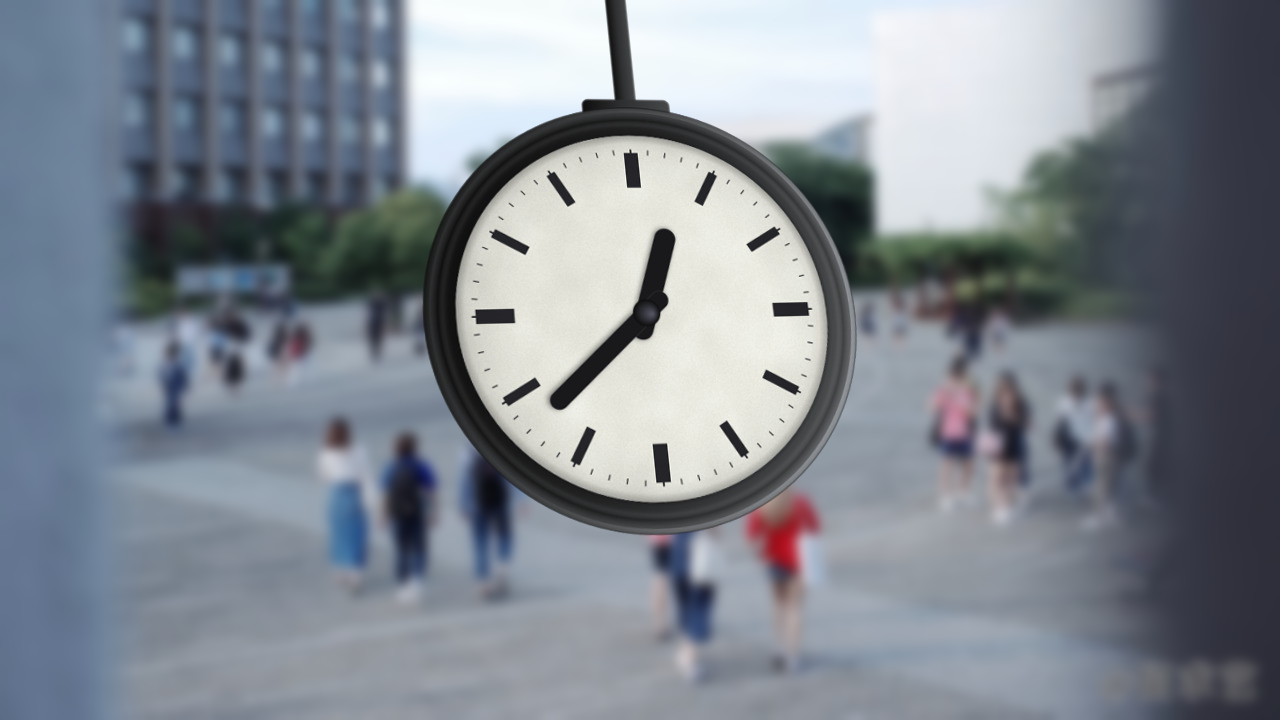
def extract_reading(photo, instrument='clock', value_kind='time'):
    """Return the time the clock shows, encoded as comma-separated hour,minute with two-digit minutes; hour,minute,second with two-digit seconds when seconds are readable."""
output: 12,38
